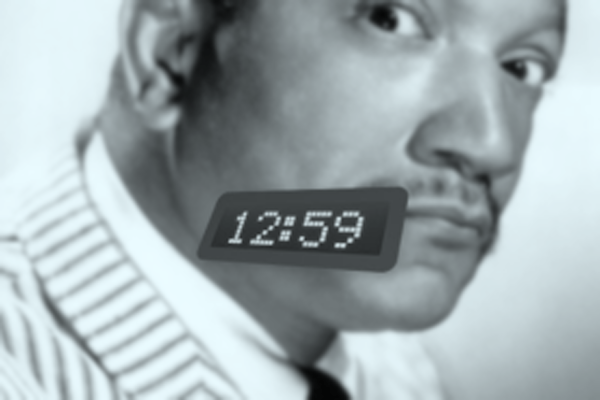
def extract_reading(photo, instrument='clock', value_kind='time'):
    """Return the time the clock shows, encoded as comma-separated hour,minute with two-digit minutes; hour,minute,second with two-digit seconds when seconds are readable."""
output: 12,59
